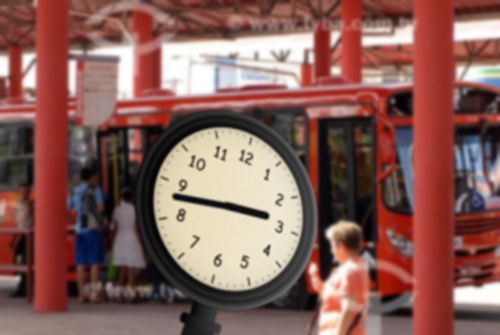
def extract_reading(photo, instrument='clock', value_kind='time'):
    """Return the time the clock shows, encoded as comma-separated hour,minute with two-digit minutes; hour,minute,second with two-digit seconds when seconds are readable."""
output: 2,43
